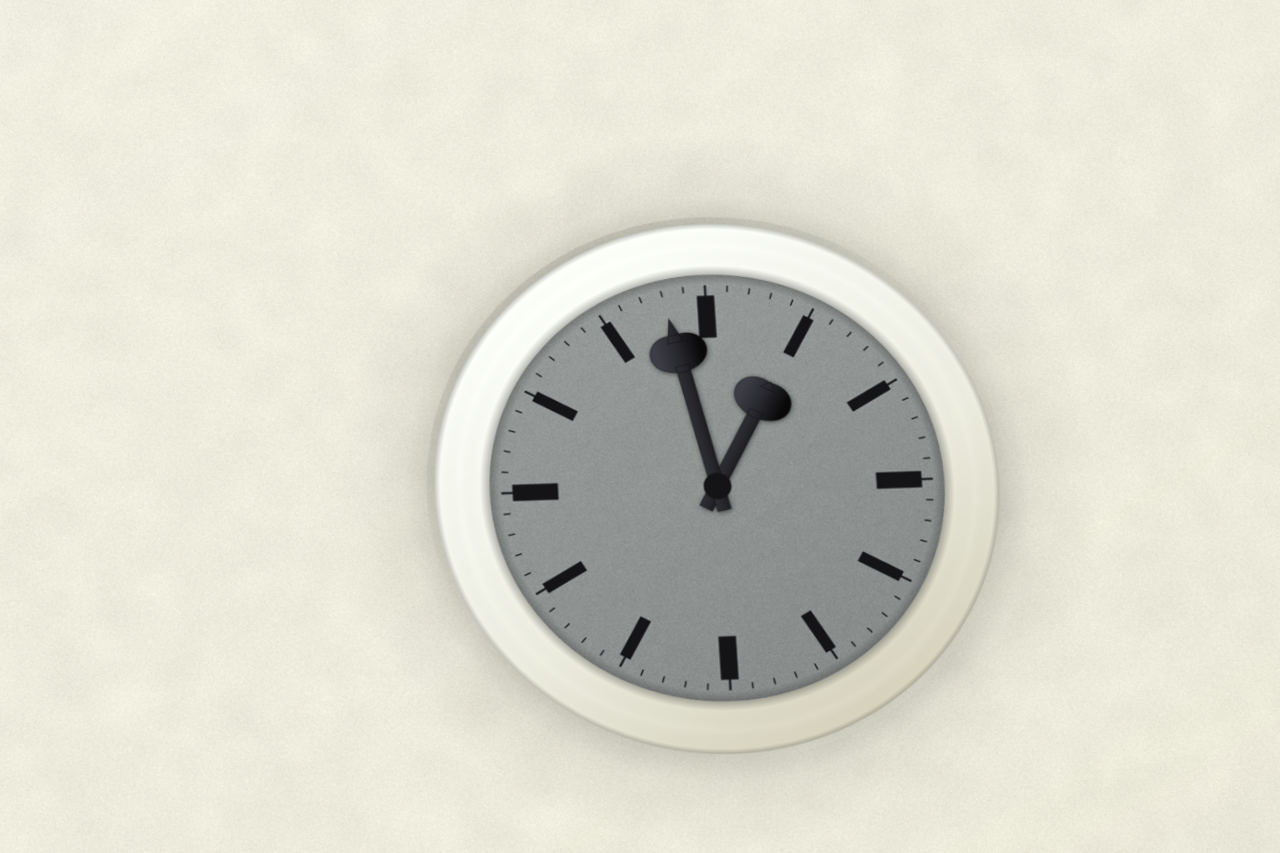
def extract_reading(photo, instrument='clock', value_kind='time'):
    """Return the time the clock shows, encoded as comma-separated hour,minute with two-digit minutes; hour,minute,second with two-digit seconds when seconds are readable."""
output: 12,58
